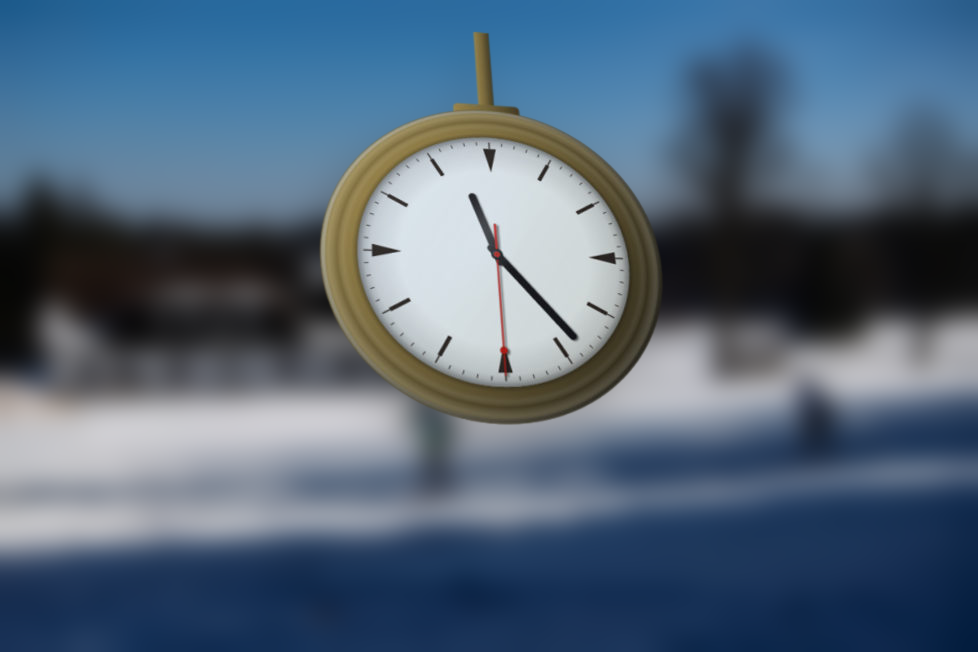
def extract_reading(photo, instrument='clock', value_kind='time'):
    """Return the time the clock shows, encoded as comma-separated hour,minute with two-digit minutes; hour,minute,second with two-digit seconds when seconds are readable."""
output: 11,23,30
